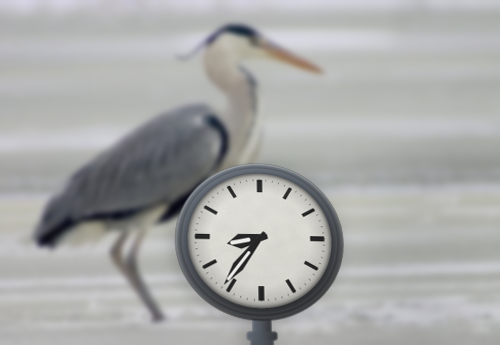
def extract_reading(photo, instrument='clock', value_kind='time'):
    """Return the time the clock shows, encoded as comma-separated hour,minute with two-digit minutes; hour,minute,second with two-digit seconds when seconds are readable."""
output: 8,36
